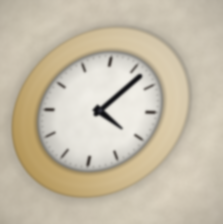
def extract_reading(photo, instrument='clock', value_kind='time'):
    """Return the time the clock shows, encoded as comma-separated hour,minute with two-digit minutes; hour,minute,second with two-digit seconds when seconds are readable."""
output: 4,07
